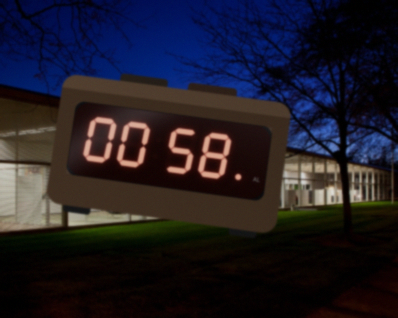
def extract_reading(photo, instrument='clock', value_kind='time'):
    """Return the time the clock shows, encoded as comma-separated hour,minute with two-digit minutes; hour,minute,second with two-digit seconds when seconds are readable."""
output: 0,58
